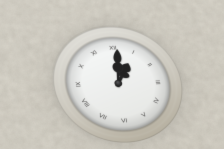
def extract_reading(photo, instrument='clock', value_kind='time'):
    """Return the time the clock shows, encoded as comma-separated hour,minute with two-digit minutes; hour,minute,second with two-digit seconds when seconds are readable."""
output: 1,01
